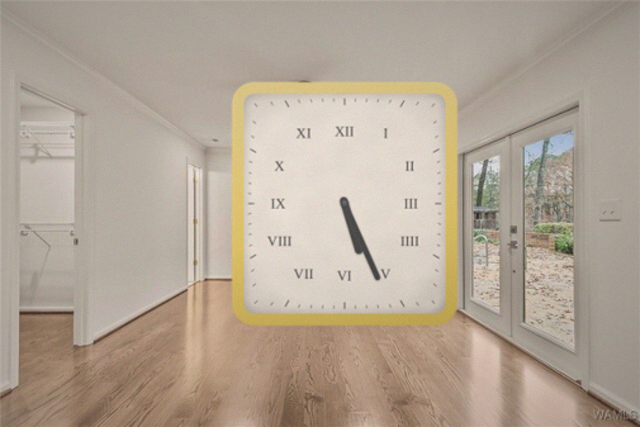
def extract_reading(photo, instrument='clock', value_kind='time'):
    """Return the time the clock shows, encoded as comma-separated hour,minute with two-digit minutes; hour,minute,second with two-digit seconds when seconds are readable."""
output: 5,26
